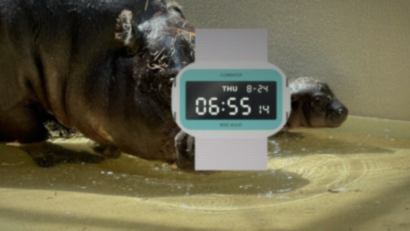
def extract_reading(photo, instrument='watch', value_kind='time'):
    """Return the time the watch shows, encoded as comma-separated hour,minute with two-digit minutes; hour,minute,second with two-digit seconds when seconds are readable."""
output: 6,55,14
